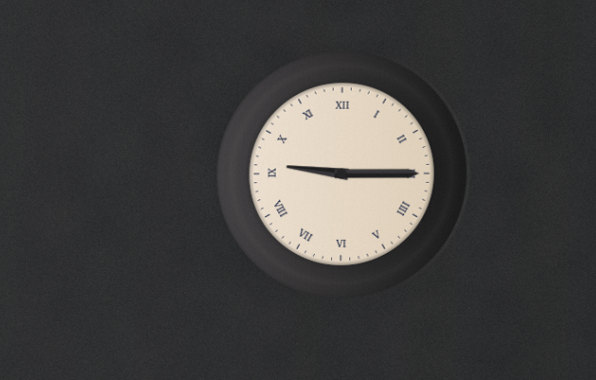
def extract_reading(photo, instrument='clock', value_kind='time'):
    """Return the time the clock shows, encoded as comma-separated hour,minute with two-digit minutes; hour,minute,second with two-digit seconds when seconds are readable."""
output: 9,15
